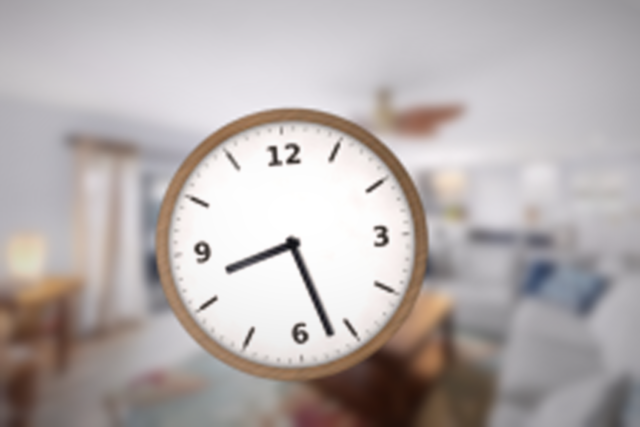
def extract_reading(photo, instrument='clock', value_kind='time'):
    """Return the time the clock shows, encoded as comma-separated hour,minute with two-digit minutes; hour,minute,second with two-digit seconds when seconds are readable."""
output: 8,27
